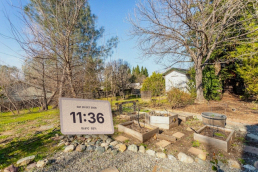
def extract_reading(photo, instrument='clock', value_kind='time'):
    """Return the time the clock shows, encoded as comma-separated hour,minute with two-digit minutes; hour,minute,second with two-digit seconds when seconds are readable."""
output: 11,36
